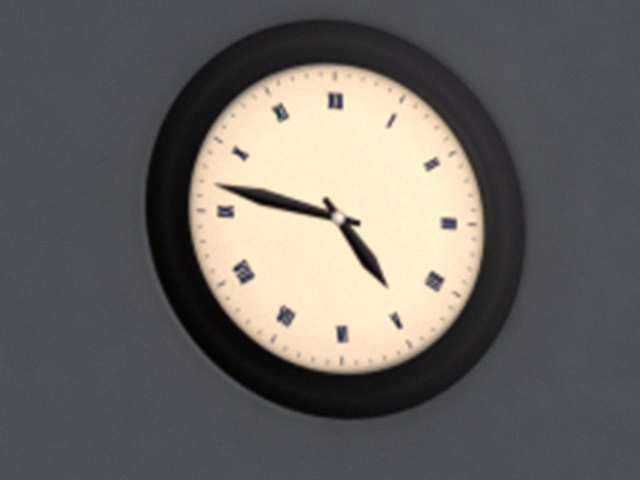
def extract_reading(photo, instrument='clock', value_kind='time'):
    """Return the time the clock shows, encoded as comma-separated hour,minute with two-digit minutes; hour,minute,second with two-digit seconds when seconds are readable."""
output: 4,47
